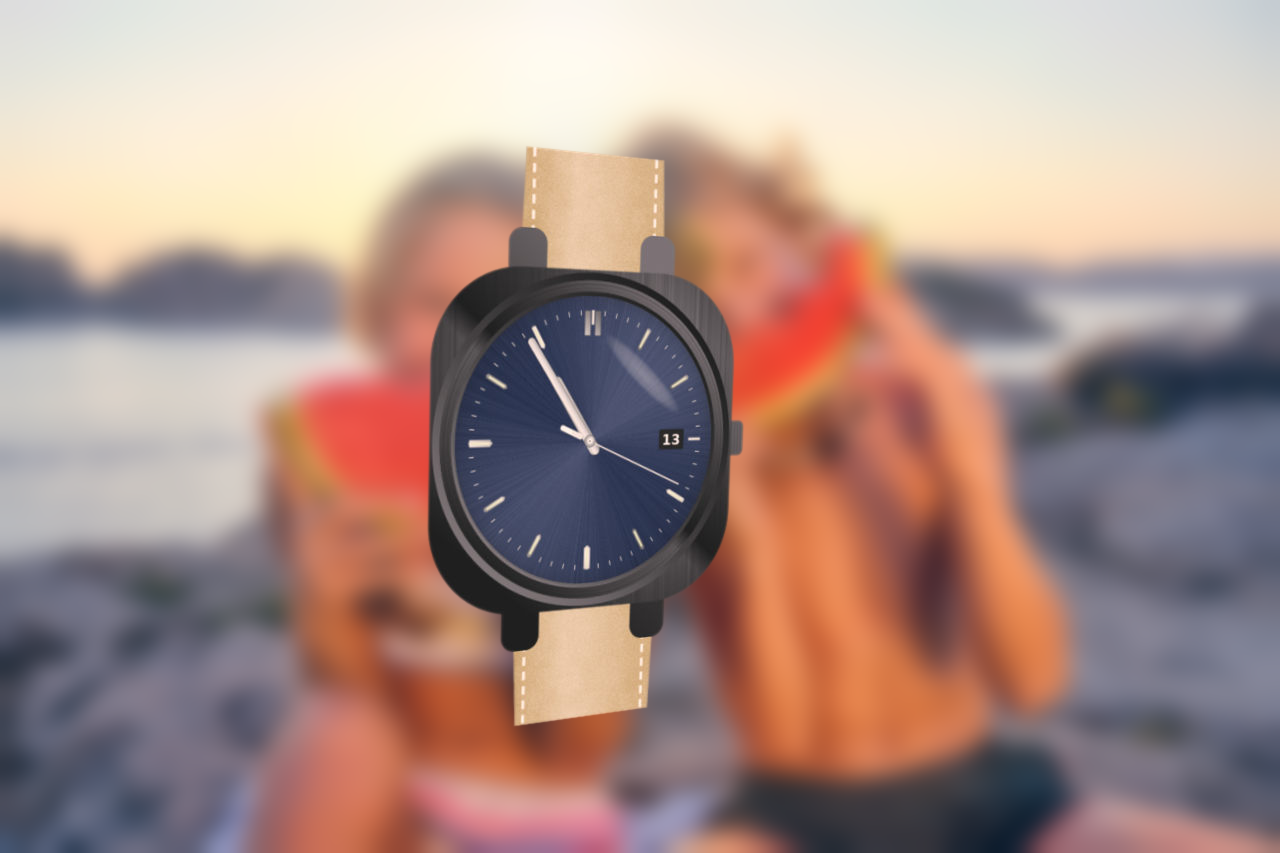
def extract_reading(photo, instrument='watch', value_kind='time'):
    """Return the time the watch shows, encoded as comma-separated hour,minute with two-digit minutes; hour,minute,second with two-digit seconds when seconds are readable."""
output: 10,54,19
